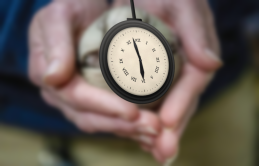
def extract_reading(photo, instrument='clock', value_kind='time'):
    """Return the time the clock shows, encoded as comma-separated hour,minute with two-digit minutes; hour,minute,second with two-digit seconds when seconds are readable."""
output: 5,58
